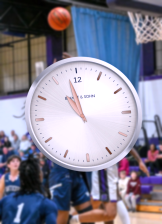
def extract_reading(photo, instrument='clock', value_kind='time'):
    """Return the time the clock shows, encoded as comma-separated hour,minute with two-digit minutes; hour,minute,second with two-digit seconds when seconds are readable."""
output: 10,58
